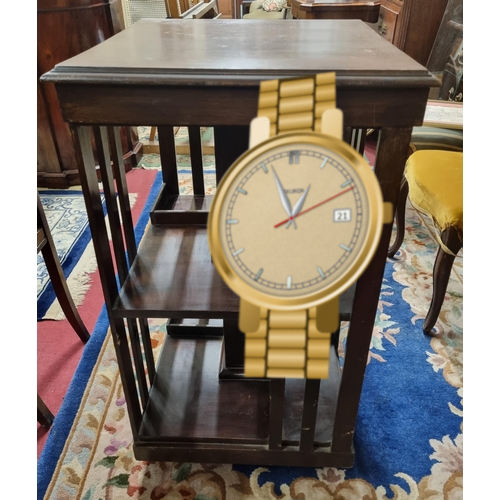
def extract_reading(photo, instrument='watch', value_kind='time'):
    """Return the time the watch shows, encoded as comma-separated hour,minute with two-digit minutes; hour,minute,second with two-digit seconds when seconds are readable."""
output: 12,56,11
